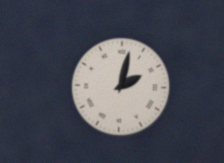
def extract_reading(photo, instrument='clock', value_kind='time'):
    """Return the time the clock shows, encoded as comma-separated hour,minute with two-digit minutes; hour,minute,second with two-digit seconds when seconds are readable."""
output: 2,02
